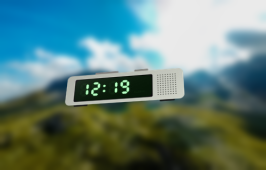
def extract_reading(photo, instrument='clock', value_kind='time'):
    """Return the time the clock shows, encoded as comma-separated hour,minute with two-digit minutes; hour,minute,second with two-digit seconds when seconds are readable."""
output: 12,19
